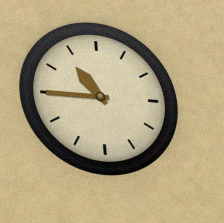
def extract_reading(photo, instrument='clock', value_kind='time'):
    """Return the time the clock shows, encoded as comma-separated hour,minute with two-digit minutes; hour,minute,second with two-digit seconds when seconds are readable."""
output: 10,45
